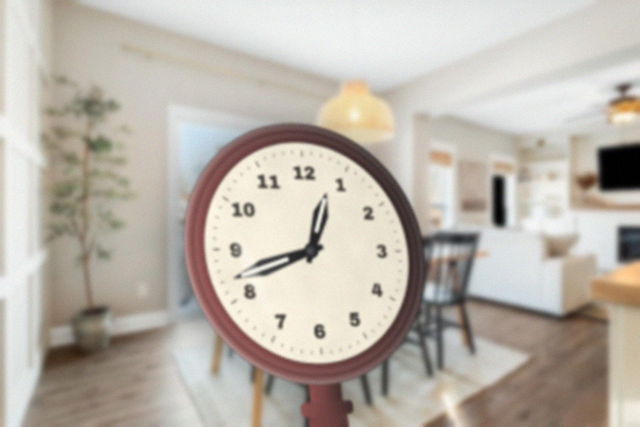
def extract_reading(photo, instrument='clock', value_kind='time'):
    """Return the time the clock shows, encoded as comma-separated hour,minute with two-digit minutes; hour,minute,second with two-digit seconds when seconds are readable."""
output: 12,42
